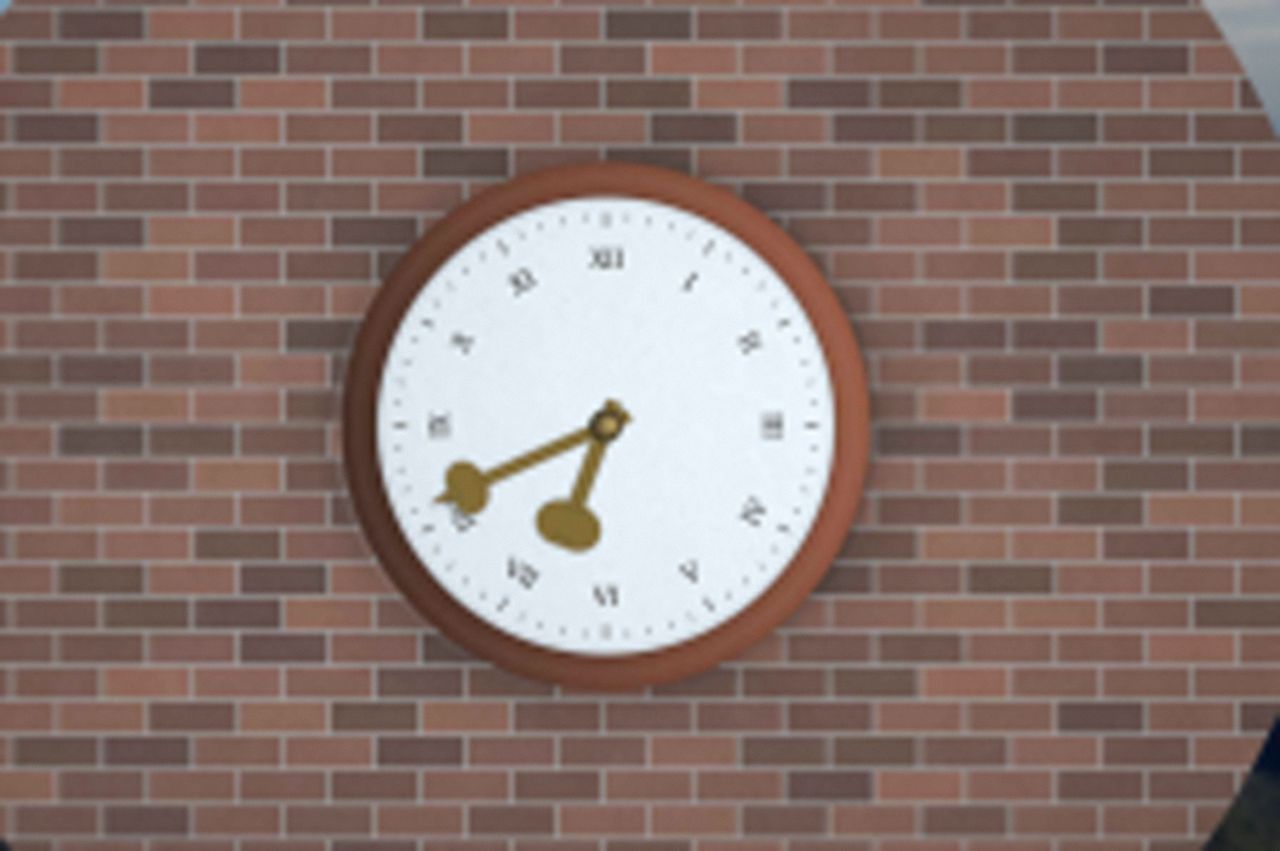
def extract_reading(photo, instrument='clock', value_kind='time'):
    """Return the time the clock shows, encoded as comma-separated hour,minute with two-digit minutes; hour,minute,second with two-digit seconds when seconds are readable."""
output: 6,41
